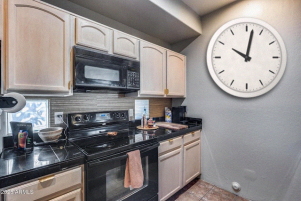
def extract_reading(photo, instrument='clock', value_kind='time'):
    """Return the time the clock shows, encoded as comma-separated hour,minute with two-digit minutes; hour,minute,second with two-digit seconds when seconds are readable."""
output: 10,02
